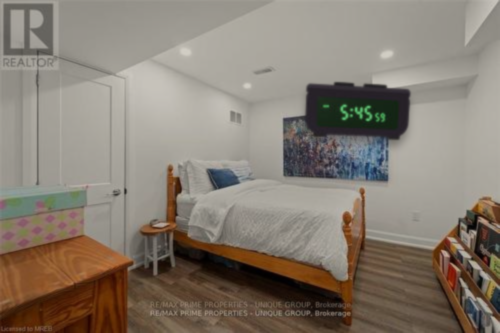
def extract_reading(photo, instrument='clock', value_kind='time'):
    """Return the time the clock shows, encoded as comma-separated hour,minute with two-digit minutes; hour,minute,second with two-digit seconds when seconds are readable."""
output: 5,45
